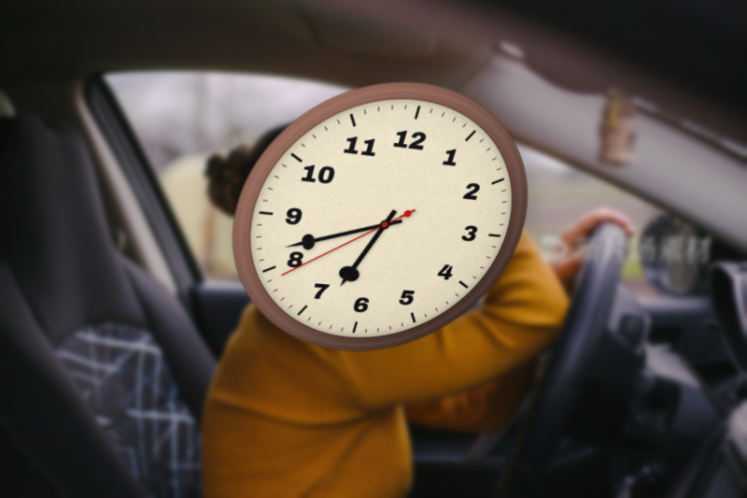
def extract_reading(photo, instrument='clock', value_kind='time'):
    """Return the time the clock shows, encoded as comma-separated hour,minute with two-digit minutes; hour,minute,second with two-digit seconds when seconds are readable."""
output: 6,41,39
